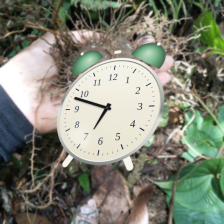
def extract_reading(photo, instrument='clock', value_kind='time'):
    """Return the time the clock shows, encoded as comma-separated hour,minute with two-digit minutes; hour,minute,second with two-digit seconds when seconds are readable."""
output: 6,48
